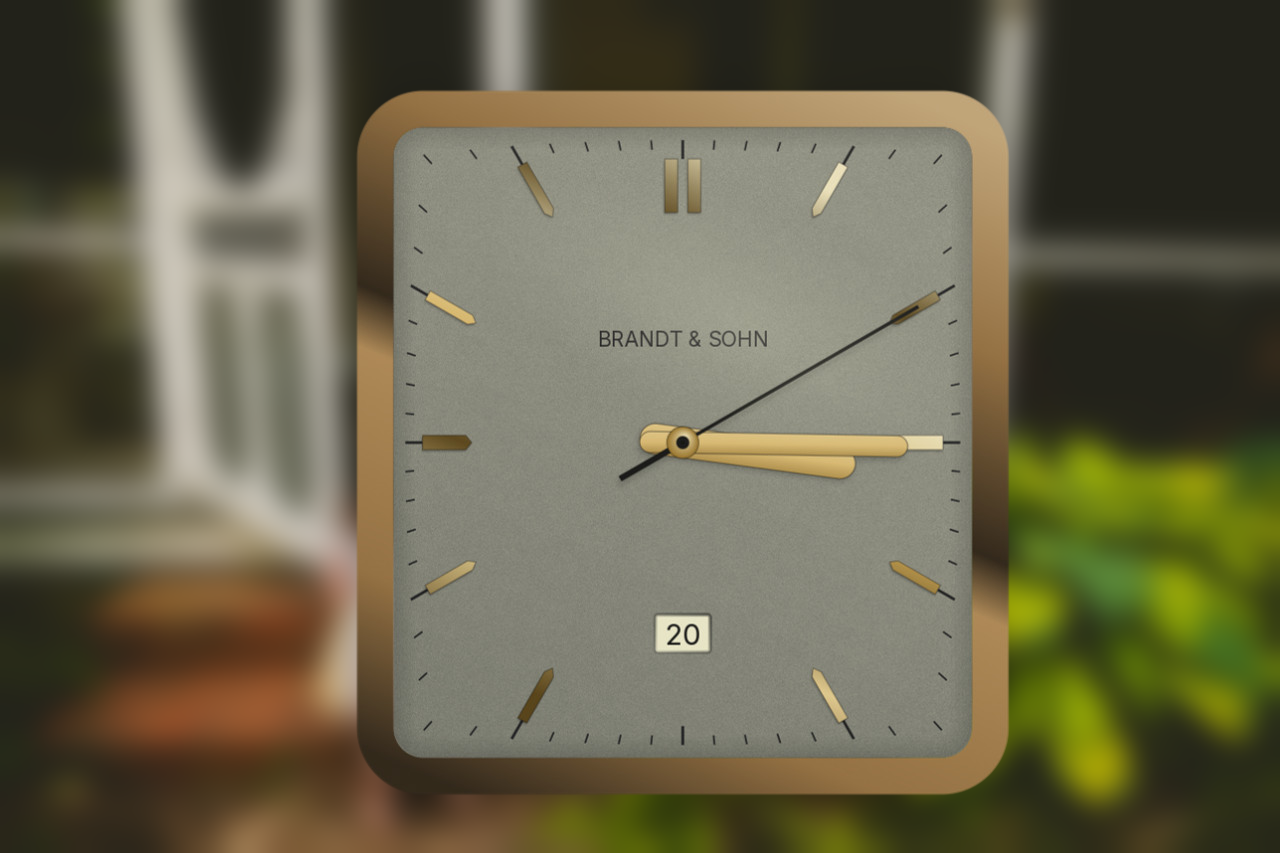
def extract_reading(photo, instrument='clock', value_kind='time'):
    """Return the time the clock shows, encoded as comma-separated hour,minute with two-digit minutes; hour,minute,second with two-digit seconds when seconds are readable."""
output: 3,15,10
